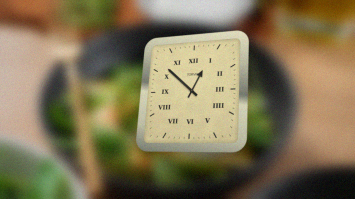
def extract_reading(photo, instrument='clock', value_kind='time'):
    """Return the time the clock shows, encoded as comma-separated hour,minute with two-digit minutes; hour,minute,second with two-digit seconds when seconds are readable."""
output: 12,52
